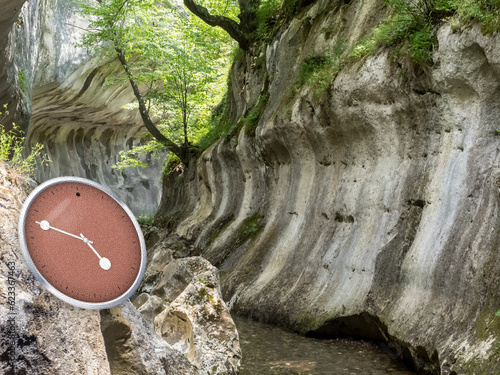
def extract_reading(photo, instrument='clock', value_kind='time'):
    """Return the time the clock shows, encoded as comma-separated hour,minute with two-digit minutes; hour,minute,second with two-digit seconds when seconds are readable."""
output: 4,48
